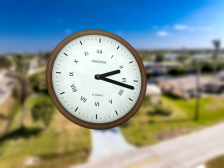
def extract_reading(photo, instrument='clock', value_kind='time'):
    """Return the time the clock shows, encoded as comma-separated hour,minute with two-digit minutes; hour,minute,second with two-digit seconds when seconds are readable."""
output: 2,17
